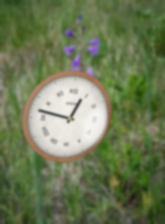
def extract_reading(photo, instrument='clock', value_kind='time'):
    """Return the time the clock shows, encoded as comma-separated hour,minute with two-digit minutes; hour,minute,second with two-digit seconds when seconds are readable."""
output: 12,47
